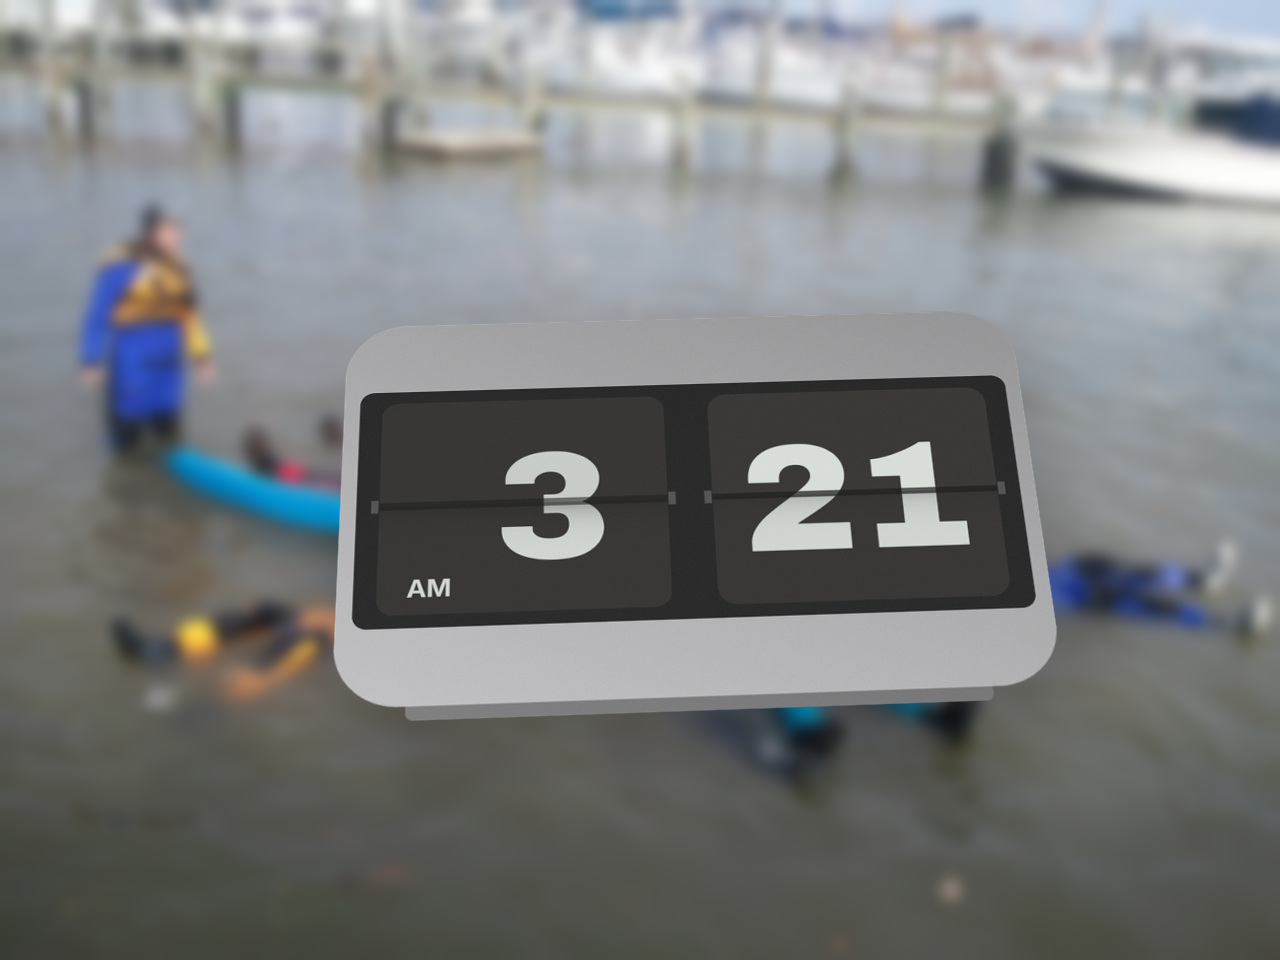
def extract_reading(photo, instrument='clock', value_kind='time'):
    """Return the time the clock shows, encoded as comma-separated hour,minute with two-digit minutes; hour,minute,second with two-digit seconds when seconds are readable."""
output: 3,21
